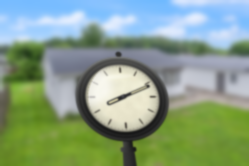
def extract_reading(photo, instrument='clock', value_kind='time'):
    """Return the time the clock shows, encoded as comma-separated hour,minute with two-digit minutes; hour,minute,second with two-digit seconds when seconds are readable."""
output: 8,11
